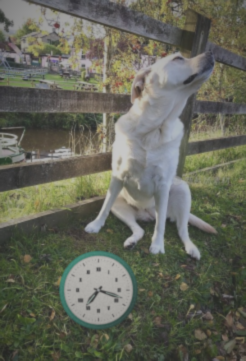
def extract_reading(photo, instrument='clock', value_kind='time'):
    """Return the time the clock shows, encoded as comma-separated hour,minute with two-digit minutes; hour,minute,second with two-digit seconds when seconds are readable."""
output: 7,18
